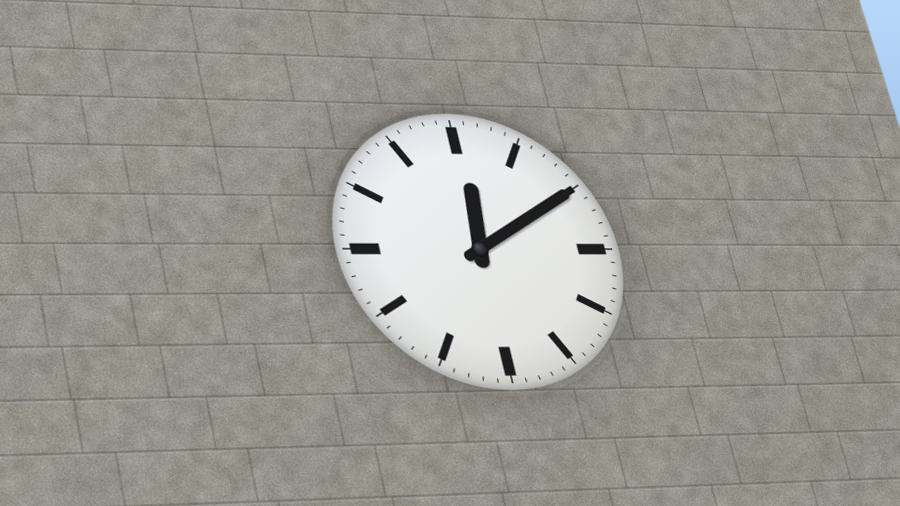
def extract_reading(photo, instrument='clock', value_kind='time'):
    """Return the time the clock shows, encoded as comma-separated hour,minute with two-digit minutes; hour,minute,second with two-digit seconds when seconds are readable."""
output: 12,10
